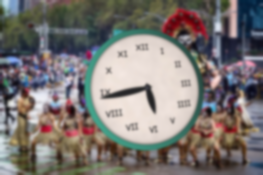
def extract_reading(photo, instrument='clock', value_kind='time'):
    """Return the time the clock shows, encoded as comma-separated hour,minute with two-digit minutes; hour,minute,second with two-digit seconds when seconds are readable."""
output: 5,44
